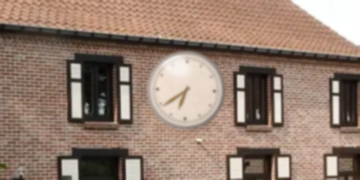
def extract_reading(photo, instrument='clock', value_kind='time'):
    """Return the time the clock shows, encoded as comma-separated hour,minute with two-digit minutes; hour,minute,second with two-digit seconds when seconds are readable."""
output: 6,39
